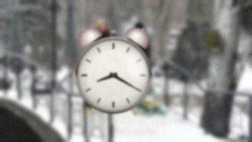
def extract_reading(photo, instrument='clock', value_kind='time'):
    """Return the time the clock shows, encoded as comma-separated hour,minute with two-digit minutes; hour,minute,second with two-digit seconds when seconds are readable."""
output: 8,20
